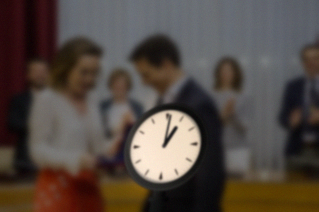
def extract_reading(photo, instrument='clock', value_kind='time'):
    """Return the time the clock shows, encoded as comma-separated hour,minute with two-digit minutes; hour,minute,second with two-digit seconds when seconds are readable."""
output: 1,01
